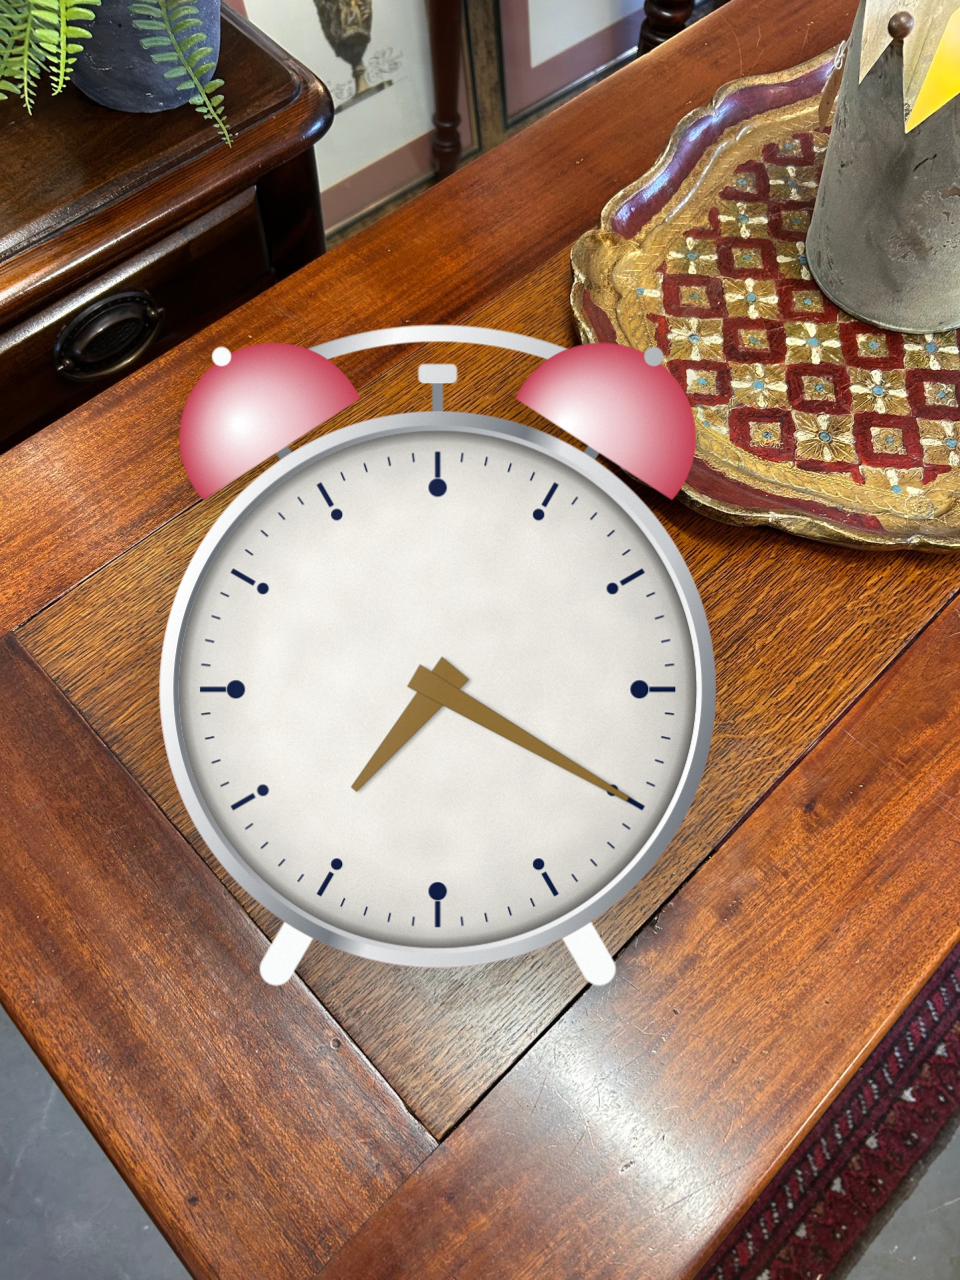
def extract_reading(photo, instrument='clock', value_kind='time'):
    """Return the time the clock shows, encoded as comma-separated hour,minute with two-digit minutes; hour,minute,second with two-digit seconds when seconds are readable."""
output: 7,20
